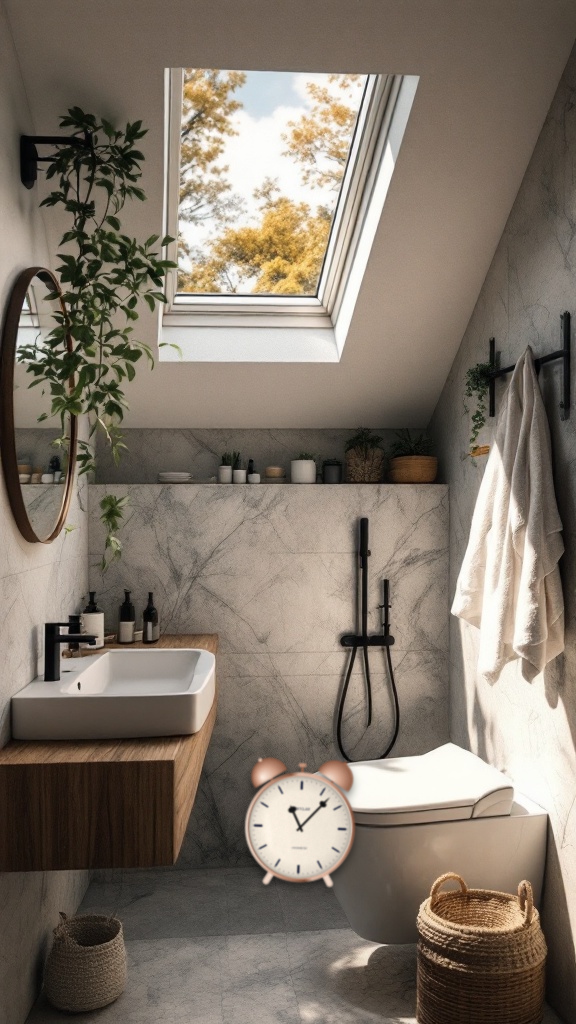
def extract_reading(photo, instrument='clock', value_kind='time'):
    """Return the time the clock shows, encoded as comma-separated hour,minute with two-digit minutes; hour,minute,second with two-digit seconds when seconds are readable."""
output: 11,07
